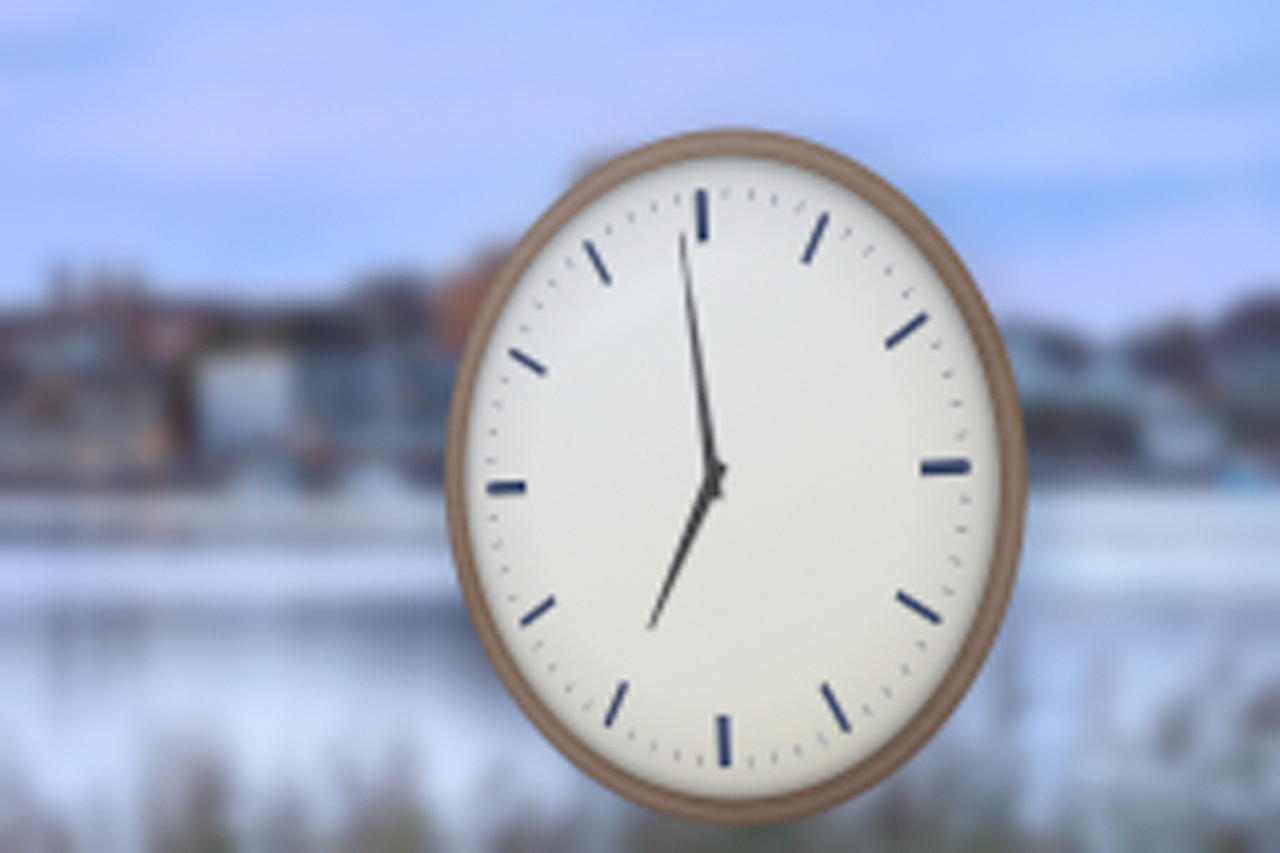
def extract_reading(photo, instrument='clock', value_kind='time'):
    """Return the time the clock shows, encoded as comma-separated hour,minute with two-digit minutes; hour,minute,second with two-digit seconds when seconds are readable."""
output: 6,59
